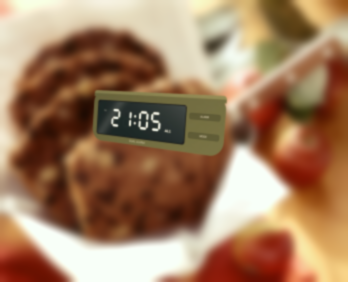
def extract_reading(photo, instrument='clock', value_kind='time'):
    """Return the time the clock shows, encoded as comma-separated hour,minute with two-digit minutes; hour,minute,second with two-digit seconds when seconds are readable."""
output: 21,05
